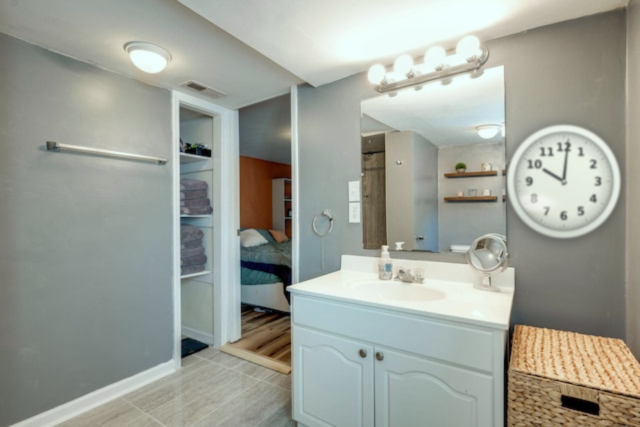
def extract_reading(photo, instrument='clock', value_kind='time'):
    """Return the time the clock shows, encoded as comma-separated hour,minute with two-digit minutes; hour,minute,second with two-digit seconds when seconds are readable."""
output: 10,01
